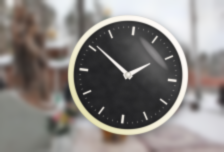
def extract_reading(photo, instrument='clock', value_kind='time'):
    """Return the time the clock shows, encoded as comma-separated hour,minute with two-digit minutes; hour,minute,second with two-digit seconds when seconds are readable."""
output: 1,51
